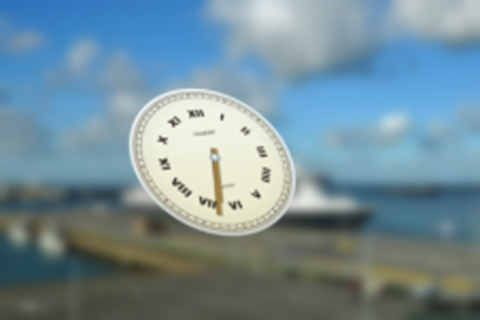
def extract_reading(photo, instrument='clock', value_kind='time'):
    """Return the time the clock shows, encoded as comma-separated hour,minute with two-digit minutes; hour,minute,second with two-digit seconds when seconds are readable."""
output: 6,33
